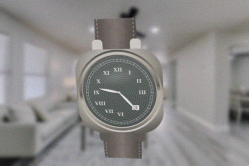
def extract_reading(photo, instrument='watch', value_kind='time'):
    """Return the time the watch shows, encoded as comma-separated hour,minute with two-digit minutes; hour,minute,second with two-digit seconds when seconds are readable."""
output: 9,23
